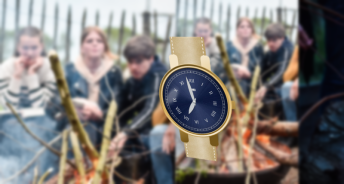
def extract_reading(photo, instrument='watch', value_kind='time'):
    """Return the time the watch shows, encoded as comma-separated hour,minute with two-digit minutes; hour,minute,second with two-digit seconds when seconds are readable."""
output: 6,58
